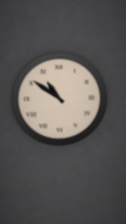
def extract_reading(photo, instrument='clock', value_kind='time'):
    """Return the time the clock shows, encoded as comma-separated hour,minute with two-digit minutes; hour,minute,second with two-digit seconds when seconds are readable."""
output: 10,51
